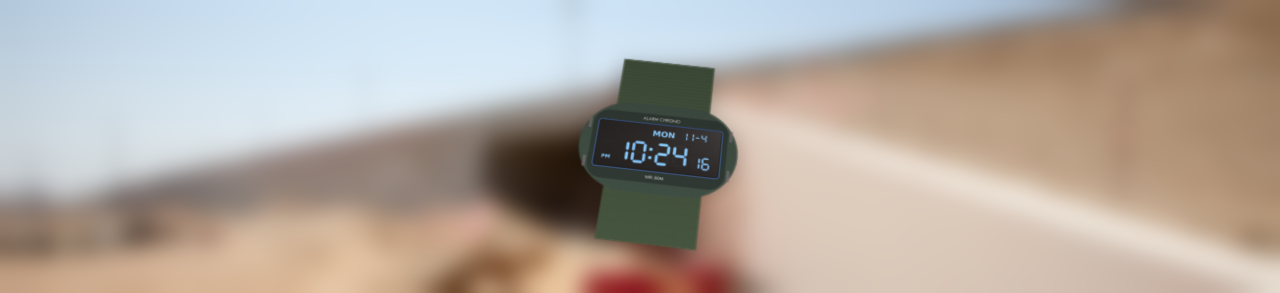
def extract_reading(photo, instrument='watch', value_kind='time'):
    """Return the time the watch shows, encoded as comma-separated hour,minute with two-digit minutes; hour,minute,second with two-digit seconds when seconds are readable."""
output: 10,24,16
